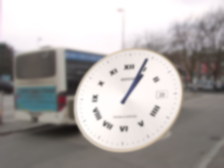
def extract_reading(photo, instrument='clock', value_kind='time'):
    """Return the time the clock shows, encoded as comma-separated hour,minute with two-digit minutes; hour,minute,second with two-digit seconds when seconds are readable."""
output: 1,04
